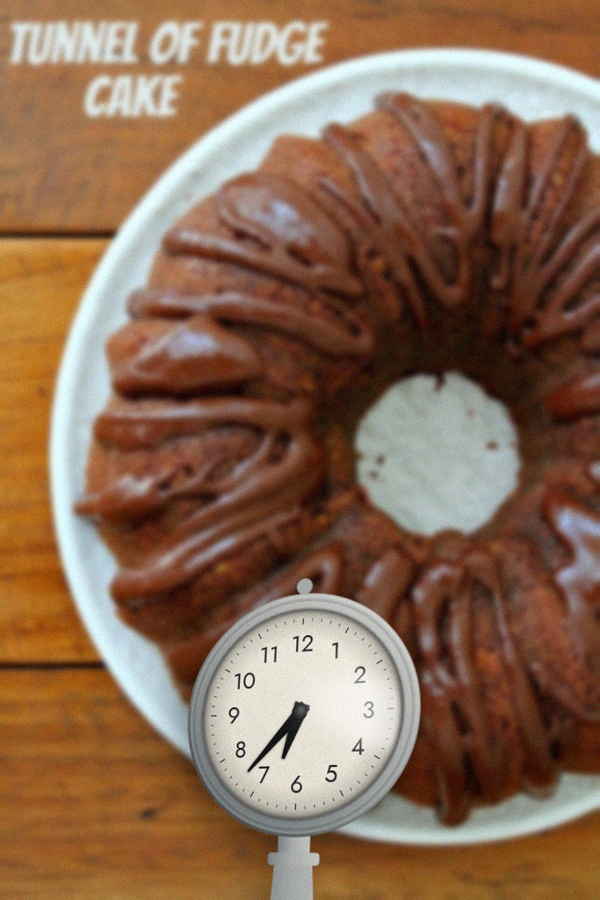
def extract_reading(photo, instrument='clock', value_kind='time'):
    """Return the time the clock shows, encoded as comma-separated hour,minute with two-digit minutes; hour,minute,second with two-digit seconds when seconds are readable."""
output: 6,37
